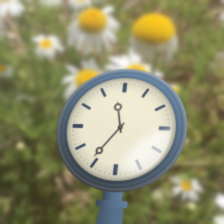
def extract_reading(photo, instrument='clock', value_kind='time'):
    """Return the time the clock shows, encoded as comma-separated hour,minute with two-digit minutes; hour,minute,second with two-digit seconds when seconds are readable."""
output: 11,36
